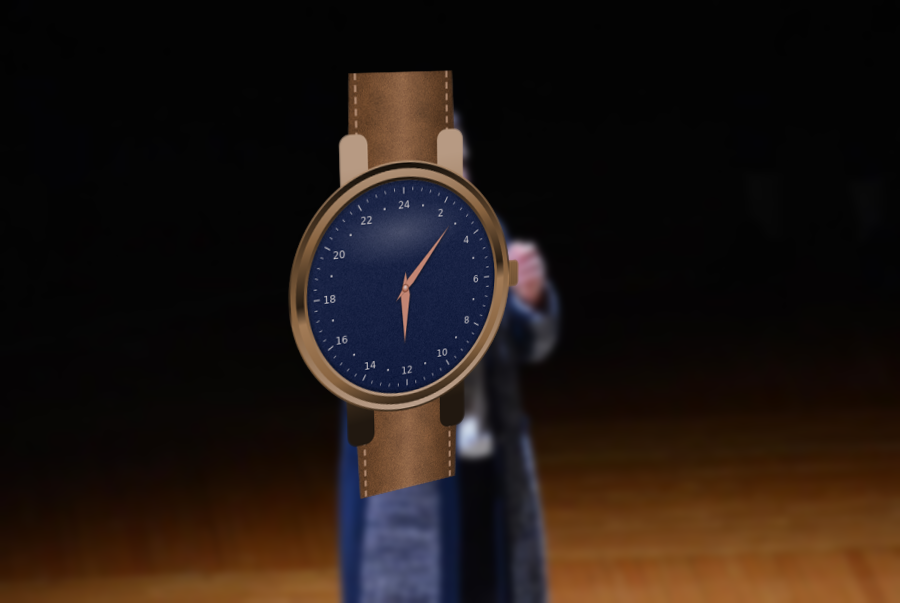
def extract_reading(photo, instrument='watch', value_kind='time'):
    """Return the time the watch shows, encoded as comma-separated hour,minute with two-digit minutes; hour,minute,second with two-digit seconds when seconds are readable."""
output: 12,07
